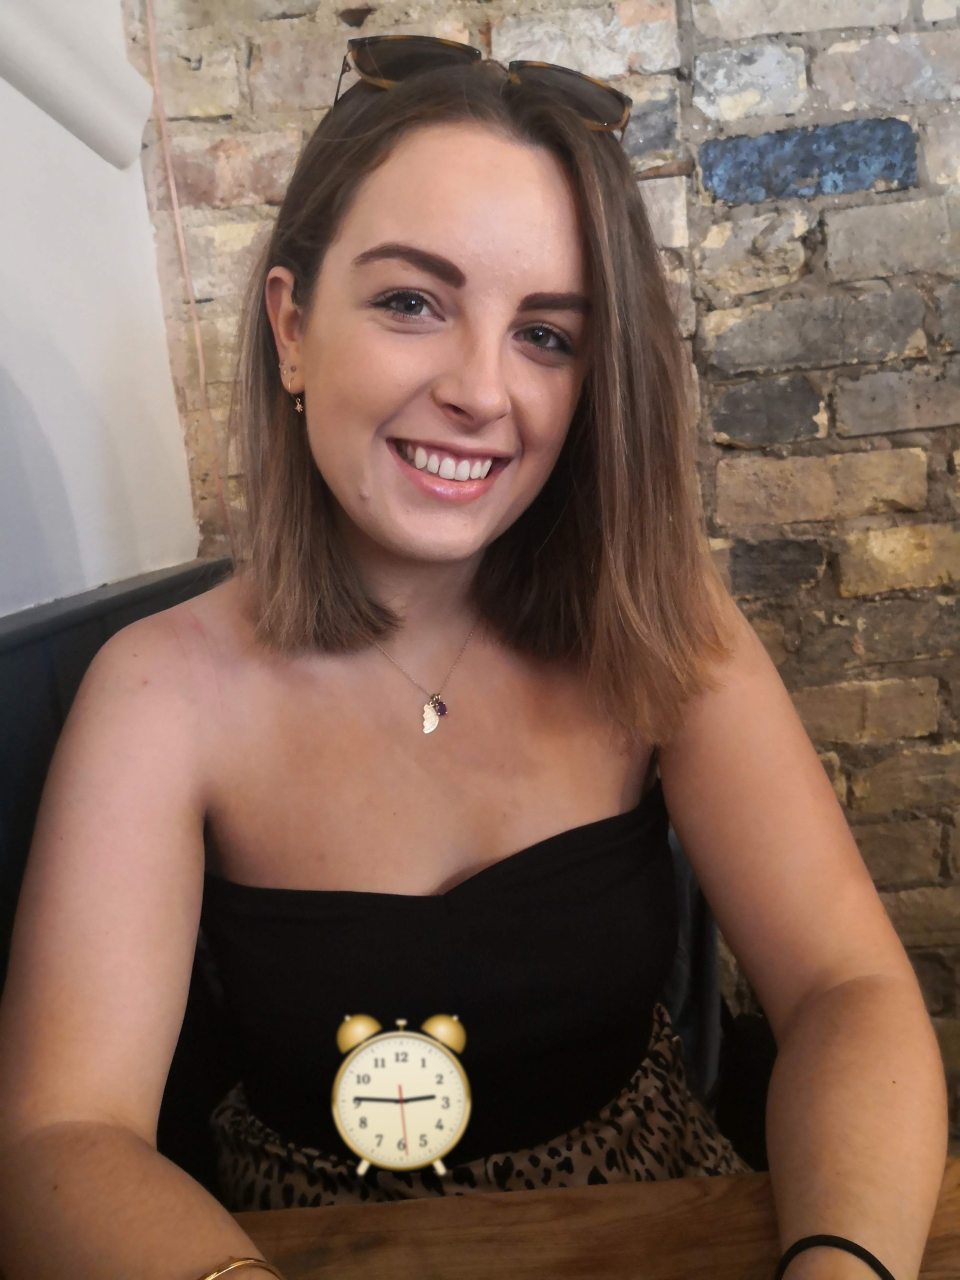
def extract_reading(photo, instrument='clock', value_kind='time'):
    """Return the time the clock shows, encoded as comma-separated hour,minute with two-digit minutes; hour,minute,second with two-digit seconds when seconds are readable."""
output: 2,45,29
